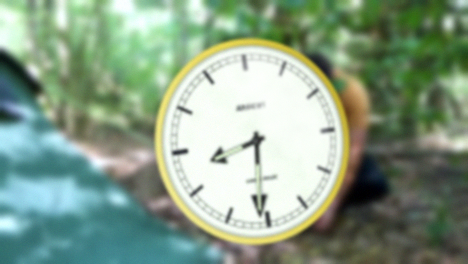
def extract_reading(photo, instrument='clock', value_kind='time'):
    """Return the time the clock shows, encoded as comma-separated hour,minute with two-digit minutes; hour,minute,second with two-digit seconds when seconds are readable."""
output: 8,31
